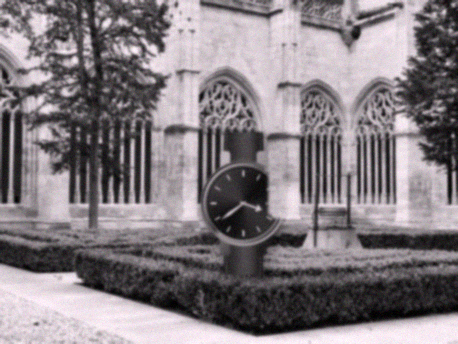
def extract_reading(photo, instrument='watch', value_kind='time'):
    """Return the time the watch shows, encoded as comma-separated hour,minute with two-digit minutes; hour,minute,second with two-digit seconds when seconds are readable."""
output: 3,39
